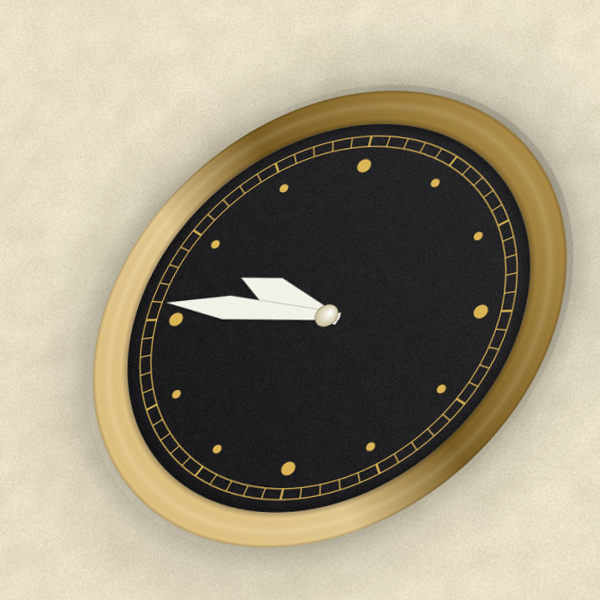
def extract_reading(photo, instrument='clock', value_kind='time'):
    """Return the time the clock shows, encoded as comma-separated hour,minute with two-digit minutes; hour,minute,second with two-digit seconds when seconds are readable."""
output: 9,46
